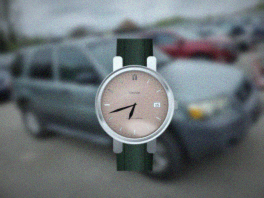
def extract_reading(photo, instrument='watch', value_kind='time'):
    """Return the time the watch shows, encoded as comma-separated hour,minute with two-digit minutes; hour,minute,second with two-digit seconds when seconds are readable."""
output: 6,42
